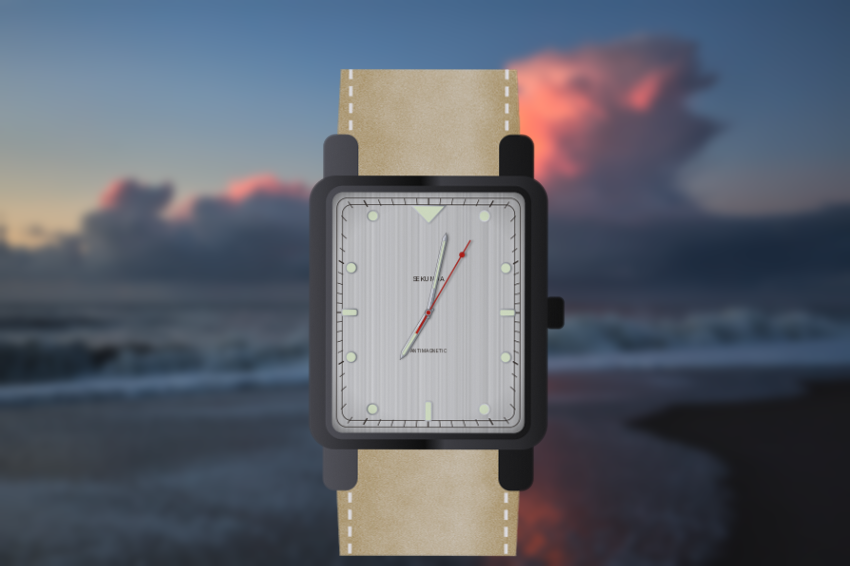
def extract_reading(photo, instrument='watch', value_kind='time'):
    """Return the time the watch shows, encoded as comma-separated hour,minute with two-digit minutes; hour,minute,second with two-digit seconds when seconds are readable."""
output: 7,02,05
